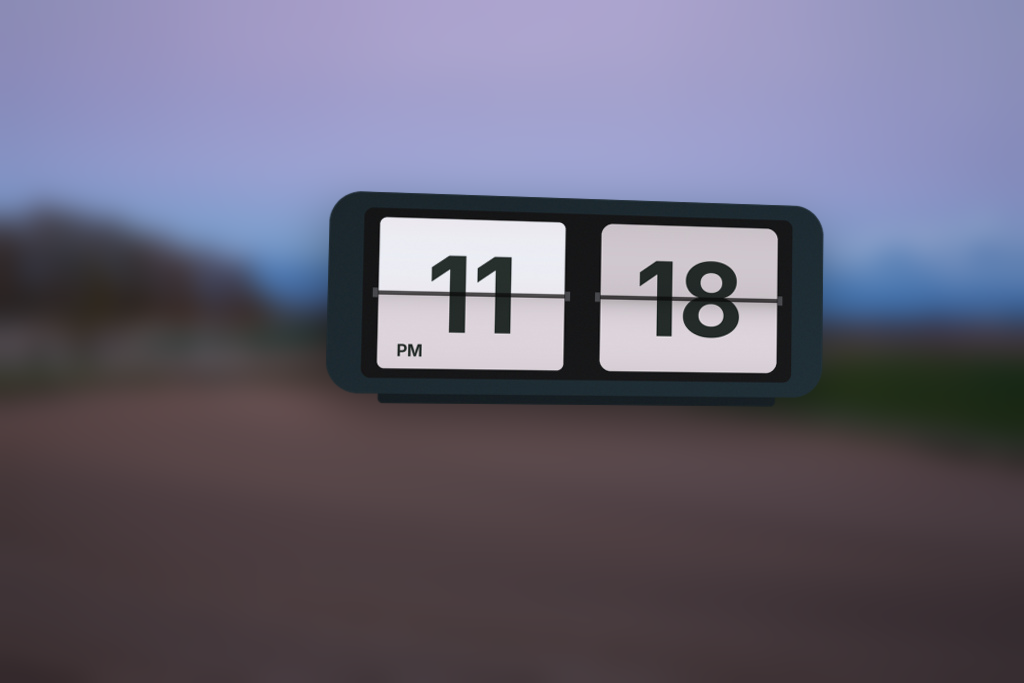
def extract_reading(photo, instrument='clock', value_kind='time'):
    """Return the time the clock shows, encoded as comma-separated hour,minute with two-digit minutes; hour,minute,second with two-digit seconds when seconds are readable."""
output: 11,18
